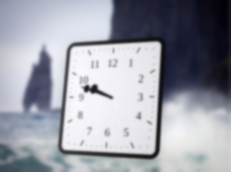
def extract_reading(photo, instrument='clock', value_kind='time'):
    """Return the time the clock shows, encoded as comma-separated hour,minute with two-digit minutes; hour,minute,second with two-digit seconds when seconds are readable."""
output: 9,48
